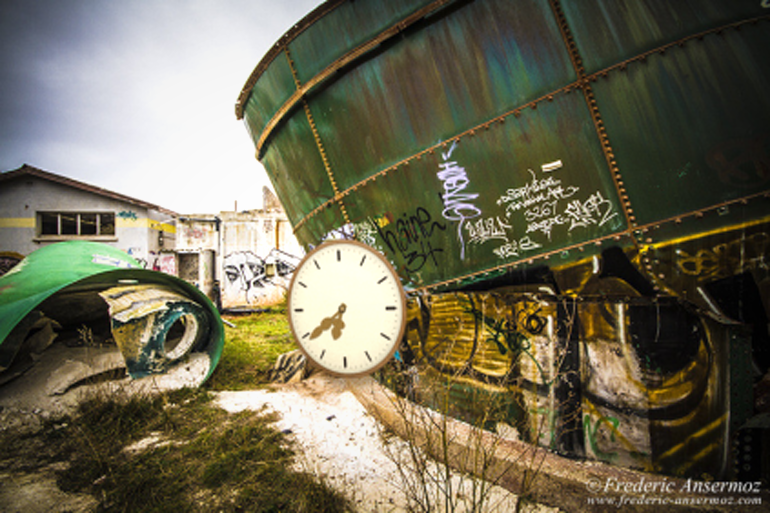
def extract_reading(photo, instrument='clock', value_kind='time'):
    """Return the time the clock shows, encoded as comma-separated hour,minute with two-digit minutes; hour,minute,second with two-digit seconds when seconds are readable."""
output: 6,39
